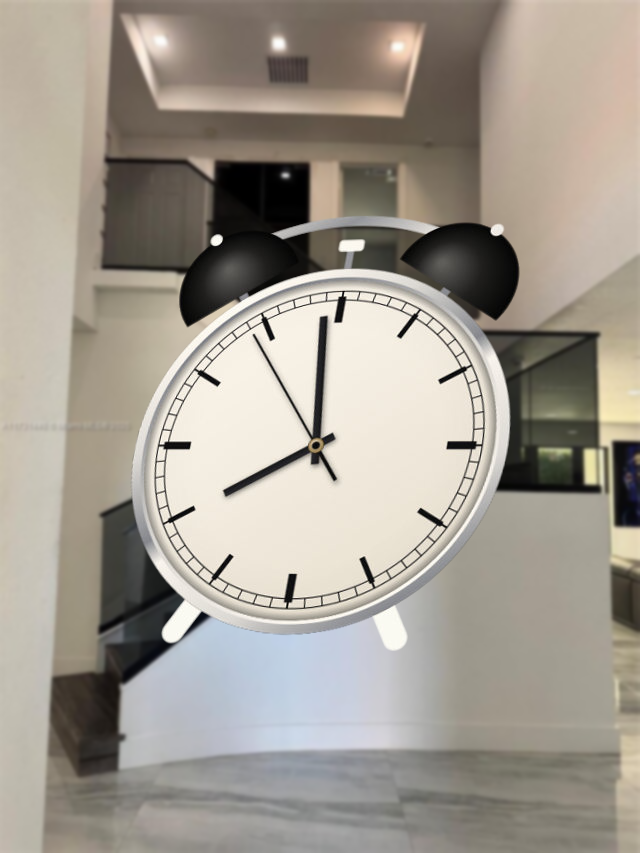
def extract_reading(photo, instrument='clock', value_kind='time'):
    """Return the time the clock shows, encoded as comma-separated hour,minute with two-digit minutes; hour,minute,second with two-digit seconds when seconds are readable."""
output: 7,58,54
